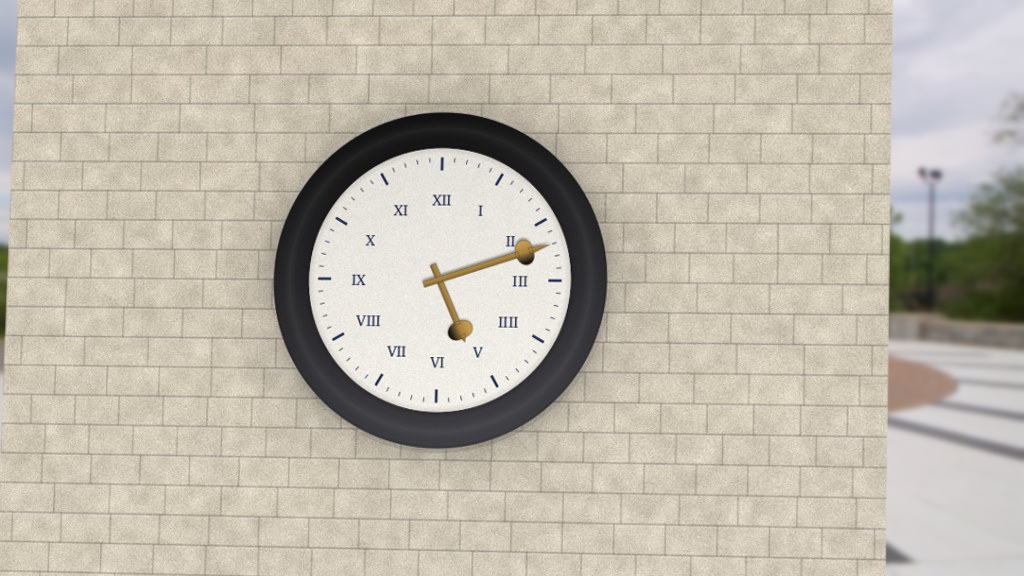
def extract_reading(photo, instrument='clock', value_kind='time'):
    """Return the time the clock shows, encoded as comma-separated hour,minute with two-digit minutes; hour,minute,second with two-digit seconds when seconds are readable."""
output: 5,12
